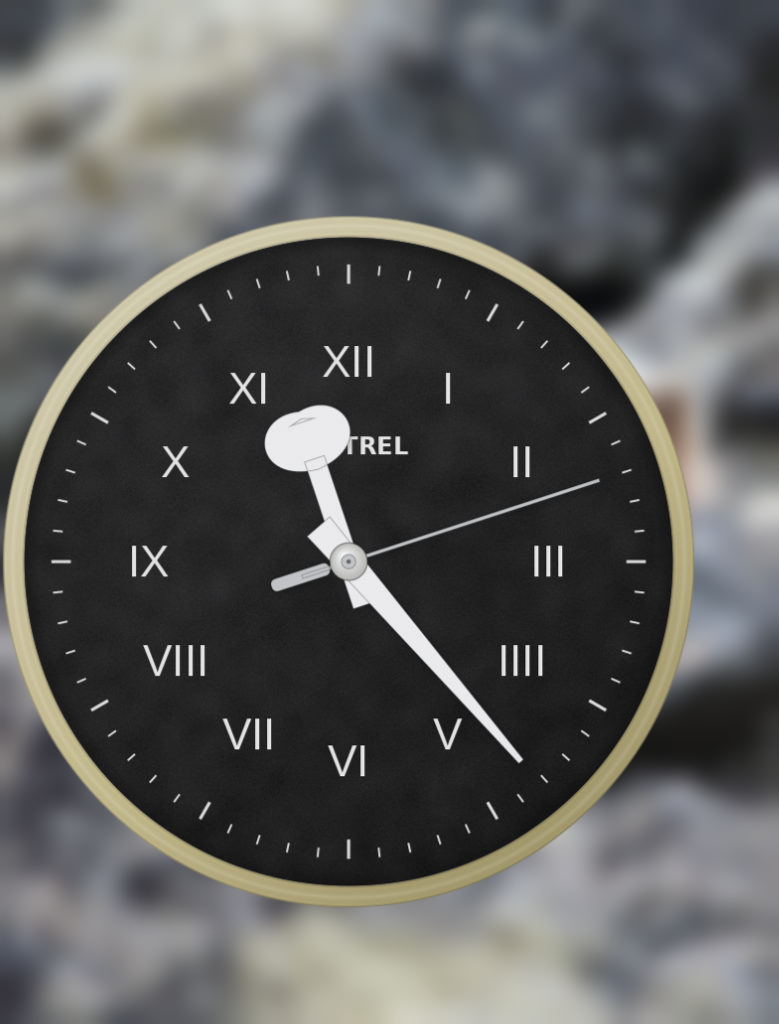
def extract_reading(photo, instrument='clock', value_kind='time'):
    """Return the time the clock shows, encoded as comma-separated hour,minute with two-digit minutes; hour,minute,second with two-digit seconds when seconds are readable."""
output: 11,23,12
